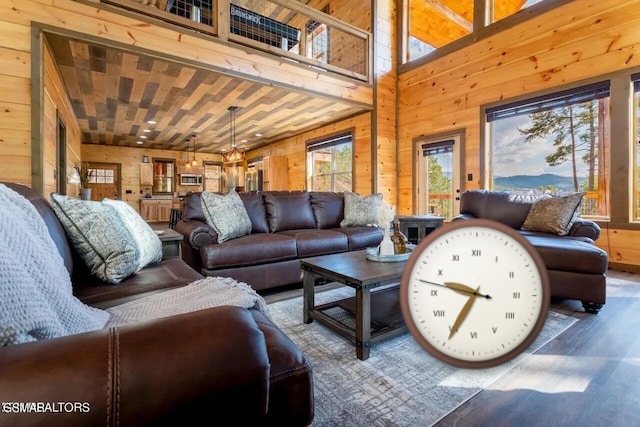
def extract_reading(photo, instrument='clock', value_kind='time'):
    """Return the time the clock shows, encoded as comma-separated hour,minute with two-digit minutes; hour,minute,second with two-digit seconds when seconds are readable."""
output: 9,34,47
